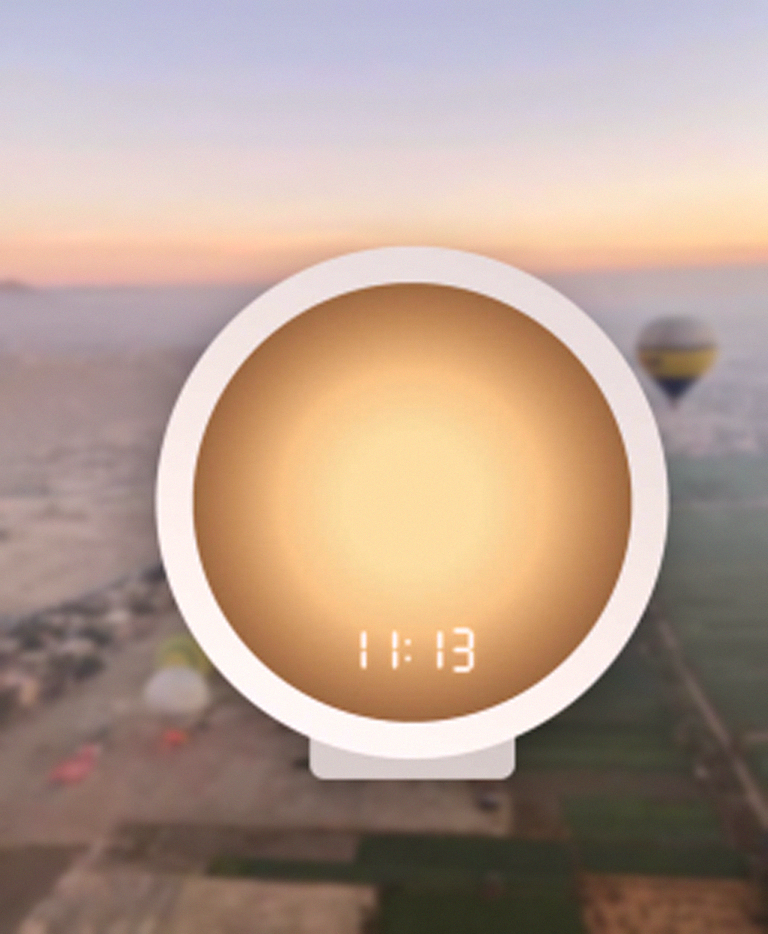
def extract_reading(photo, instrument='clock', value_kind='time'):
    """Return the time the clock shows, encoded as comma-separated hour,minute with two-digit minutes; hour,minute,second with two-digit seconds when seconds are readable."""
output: 11,13
